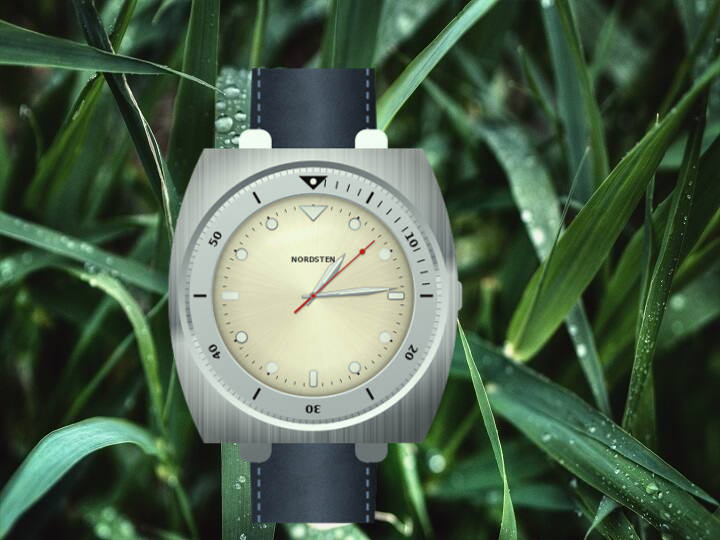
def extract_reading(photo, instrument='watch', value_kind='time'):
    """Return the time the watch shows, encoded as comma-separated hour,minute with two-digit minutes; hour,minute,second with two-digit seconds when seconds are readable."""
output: 1,14,08
